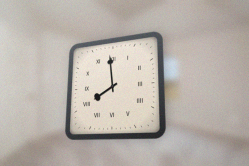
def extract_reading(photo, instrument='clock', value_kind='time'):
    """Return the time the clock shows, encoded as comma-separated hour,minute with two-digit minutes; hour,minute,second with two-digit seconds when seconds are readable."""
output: 7,59
